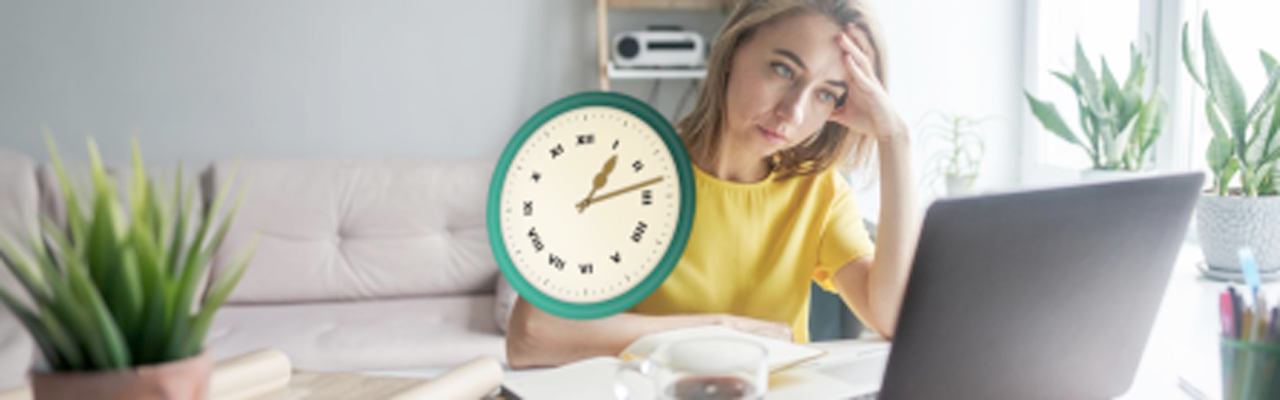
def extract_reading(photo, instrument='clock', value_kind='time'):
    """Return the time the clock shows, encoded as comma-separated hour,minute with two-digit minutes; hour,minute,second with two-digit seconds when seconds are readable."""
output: 1,13
